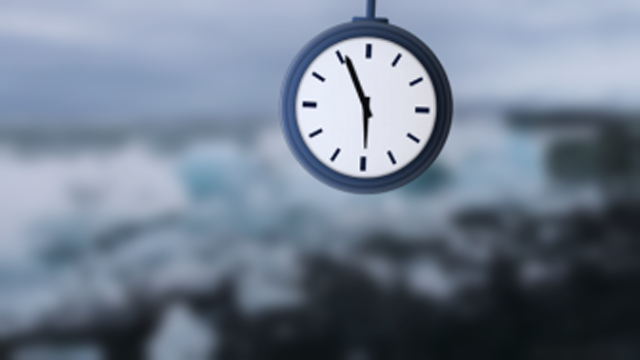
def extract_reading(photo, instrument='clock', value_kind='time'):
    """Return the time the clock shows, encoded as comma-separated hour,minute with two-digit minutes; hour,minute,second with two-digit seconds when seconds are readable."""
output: 5,56
